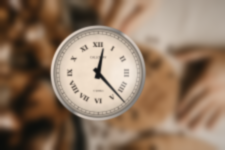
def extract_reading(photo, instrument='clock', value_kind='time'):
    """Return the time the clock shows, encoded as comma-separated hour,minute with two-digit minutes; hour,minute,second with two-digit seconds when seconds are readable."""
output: 12,23
